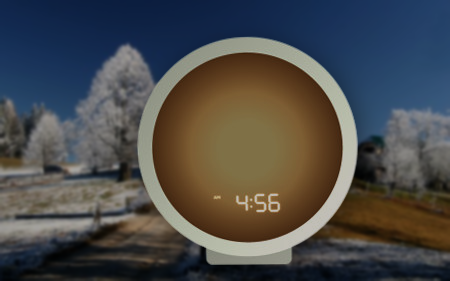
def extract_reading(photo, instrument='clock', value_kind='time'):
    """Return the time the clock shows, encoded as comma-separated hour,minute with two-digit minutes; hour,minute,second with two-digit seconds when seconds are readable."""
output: 4,56
